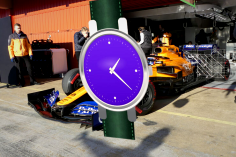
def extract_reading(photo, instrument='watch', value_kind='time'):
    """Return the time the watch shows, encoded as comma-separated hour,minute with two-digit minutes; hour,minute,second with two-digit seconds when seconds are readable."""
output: 1,22
